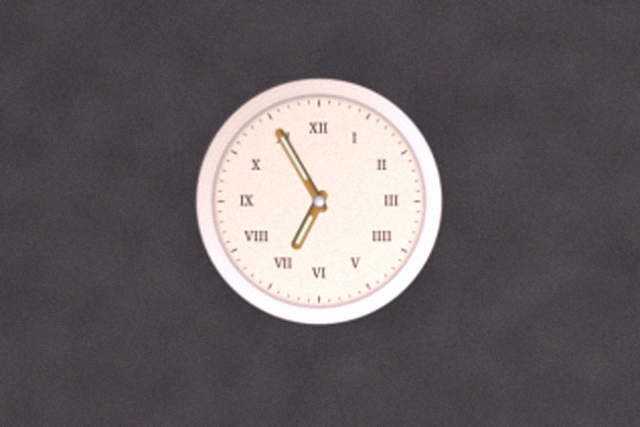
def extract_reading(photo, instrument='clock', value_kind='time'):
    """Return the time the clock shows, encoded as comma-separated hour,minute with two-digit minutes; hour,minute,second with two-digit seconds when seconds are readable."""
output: 6,55
